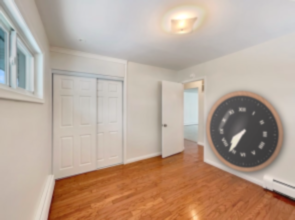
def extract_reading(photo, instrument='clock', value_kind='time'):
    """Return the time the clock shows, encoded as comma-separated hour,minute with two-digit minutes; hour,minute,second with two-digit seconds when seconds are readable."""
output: 7,36
